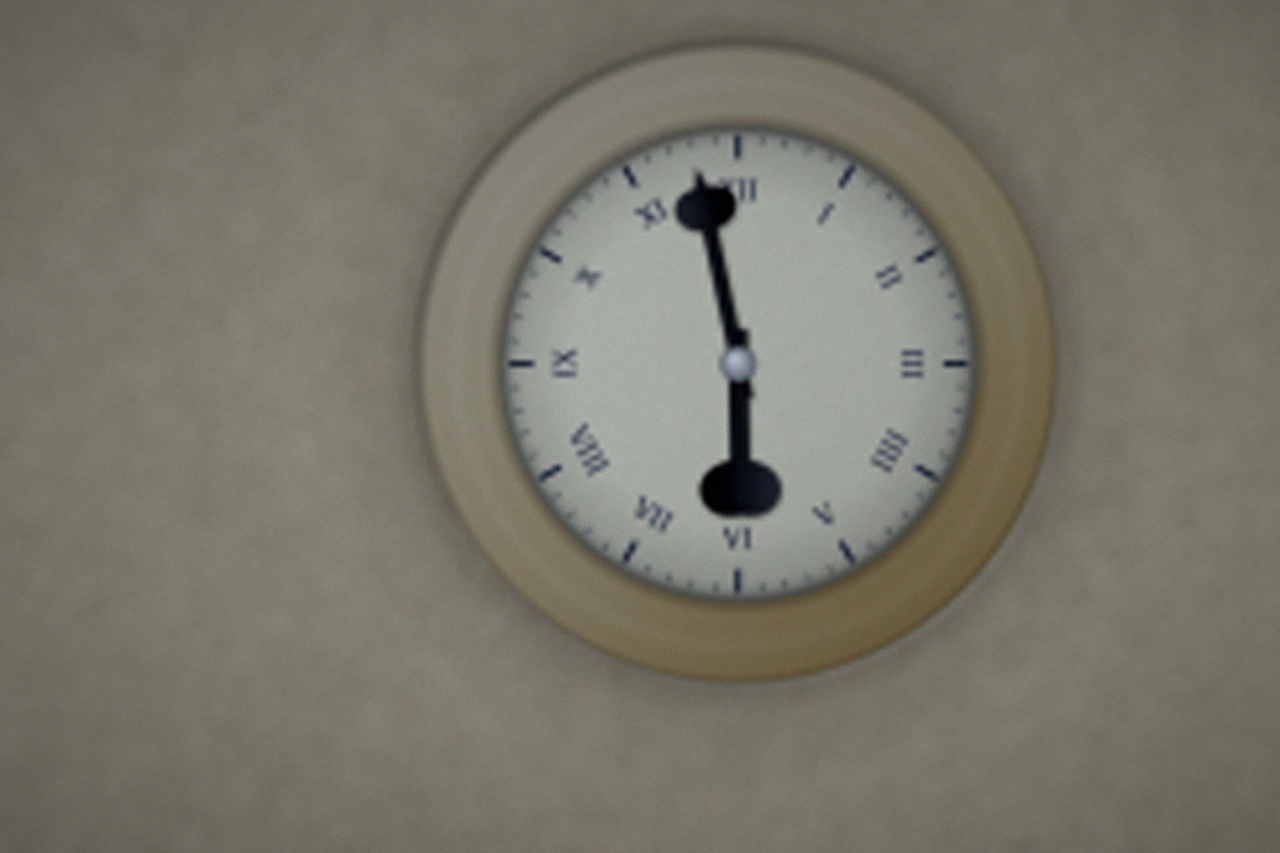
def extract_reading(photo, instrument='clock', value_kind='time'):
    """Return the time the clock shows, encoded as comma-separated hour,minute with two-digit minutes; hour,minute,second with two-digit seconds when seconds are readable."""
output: 5,58
